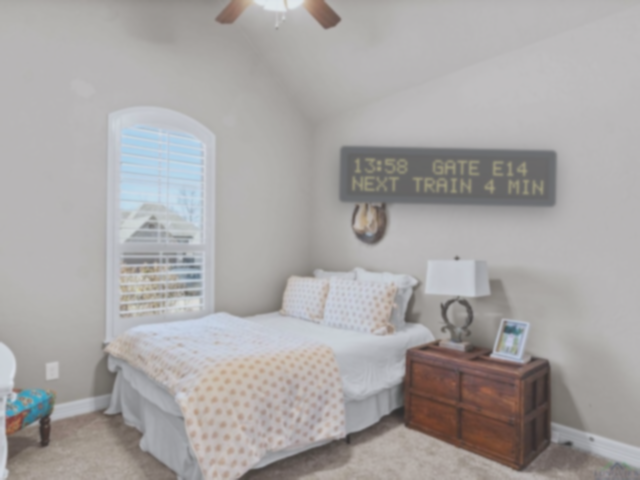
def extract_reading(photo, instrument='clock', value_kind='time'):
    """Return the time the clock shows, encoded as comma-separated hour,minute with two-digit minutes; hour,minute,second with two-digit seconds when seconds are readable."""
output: 13,58
